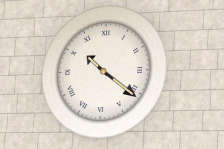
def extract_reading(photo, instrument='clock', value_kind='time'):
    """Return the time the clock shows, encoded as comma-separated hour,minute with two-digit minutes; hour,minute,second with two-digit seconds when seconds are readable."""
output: 10,21
